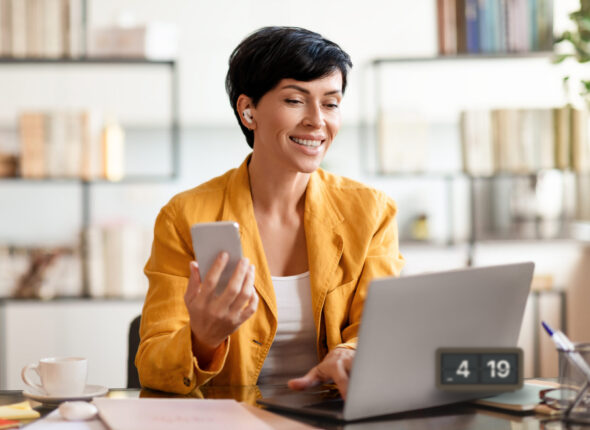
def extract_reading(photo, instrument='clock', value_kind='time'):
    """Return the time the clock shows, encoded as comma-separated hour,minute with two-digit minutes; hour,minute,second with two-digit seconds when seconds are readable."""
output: 4,19
